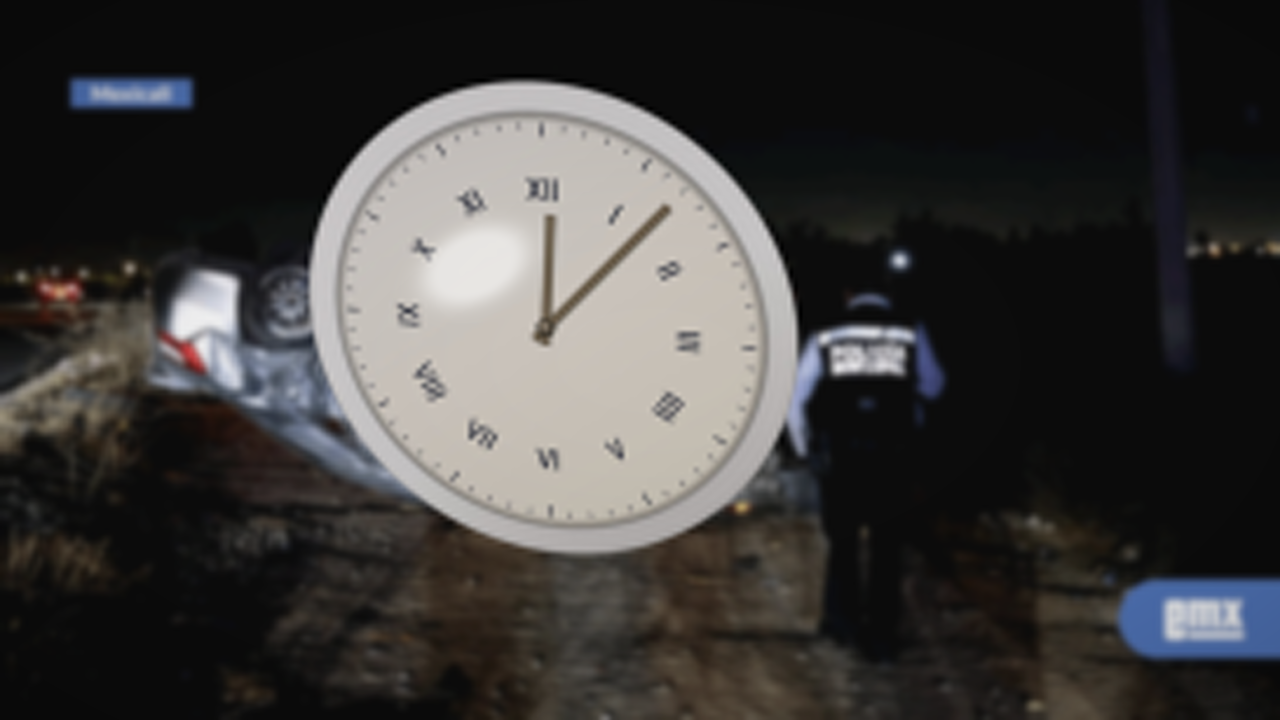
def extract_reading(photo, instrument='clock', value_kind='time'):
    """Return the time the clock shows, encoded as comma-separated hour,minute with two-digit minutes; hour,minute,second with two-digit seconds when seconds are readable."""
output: 12,07
